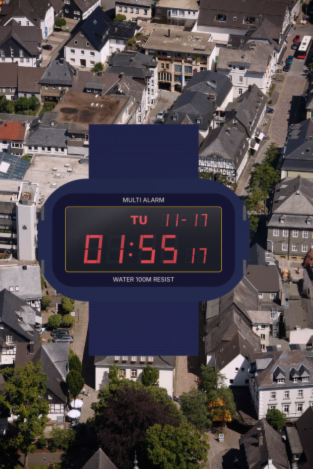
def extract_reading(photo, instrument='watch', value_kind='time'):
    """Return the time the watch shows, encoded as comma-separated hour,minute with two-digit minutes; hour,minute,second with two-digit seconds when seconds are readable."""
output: 1,55,17
